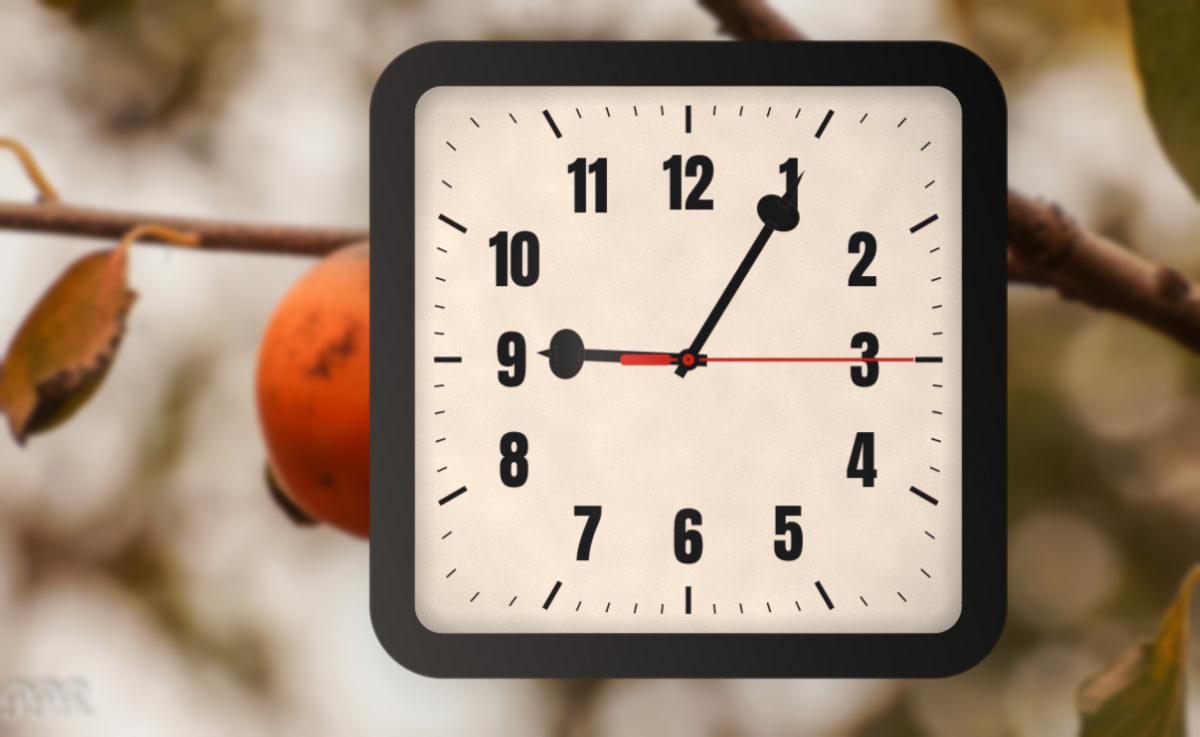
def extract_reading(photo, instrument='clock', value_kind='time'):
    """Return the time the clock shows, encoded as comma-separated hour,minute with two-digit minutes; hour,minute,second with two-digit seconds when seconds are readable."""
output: 9,05,15
